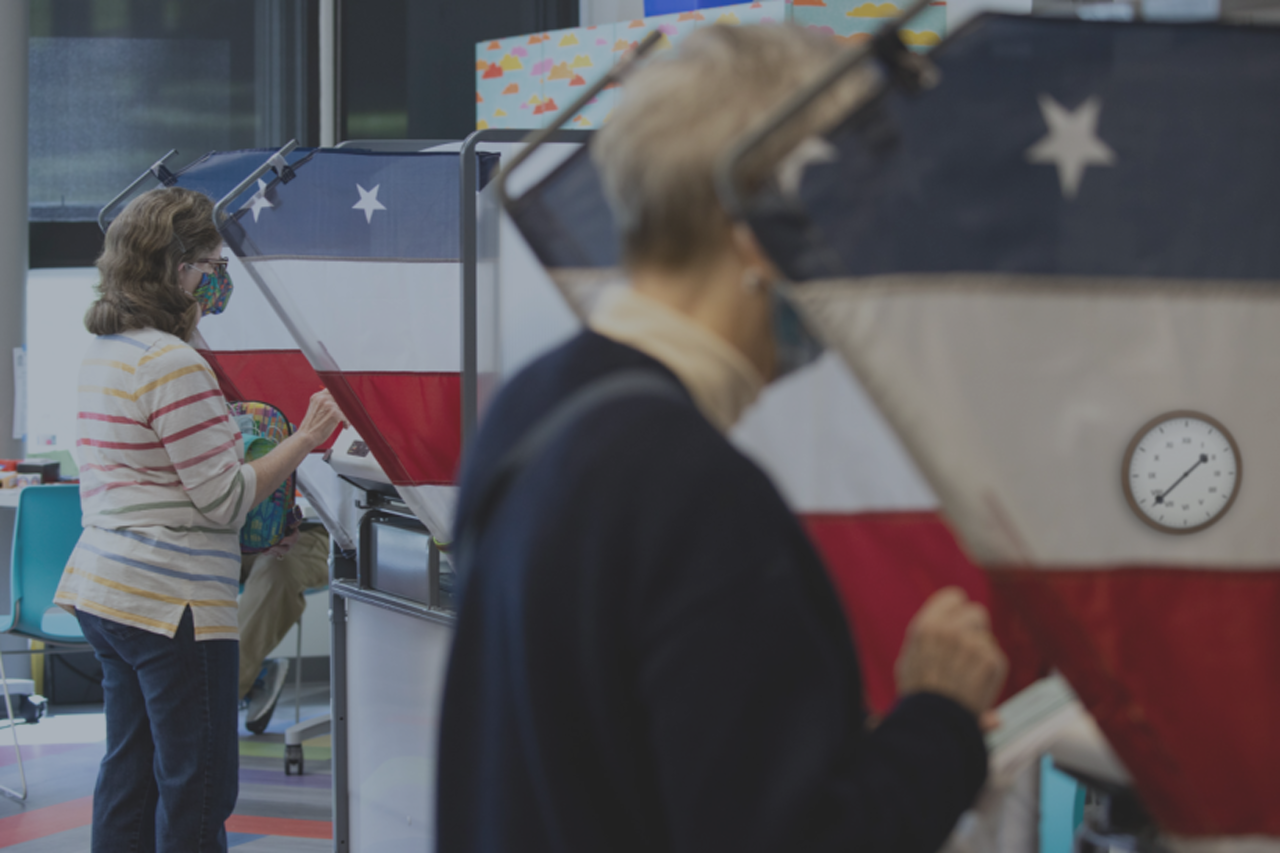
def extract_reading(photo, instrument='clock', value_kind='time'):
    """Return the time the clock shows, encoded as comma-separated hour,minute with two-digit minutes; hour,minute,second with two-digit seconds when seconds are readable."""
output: 1,38
